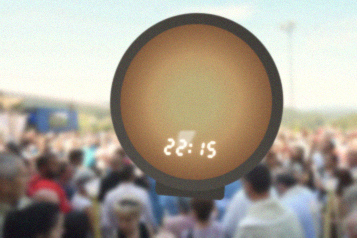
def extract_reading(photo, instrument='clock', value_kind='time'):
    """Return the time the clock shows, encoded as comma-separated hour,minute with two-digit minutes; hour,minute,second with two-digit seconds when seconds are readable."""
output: 22,15
